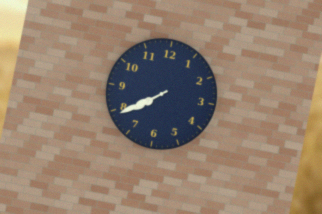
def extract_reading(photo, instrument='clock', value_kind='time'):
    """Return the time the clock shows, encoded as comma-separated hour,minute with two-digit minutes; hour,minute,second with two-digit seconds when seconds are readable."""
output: 7,39
